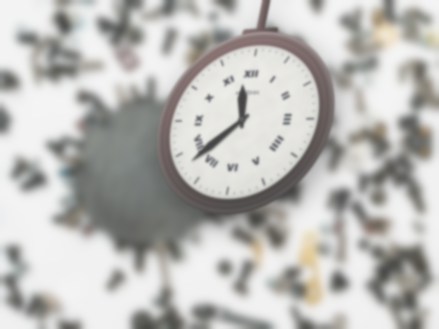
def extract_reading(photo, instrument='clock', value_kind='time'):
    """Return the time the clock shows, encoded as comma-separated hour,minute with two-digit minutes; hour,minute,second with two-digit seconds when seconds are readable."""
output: 11,38
